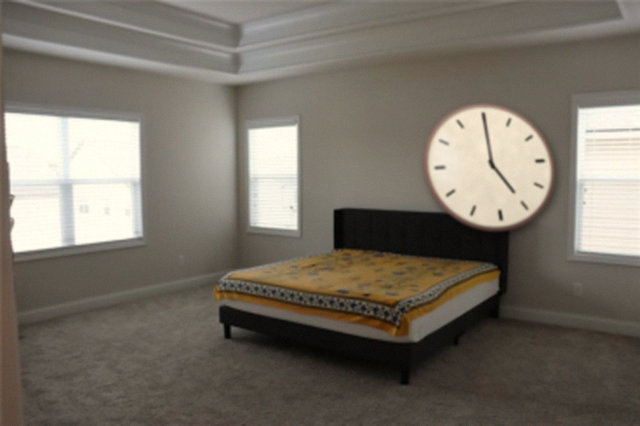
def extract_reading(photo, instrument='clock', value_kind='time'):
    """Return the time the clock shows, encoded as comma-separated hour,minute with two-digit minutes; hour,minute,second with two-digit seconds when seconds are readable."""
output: 5,00
